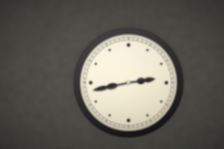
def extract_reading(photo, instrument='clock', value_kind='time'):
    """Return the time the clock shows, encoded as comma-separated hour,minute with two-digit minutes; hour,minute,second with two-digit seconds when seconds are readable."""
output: 2,43
